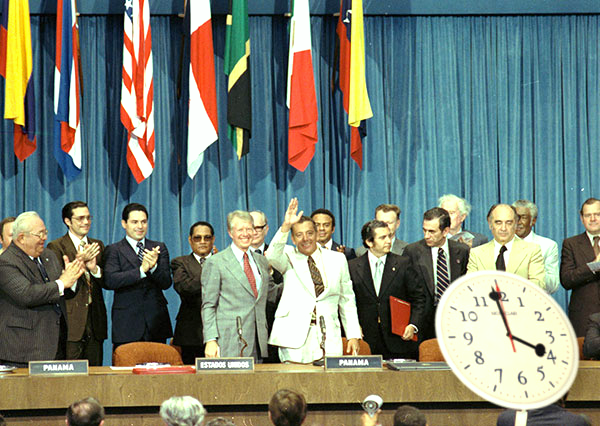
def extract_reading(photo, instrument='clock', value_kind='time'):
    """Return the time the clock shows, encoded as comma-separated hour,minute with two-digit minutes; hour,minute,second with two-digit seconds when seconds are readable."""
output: 3,59,00
